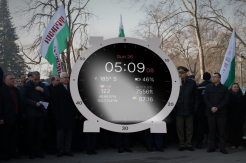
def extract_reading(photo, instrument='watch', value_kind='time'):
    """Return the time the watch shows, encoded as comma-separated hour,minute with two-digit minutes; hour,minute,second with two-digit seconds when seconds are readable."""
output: 5,09
